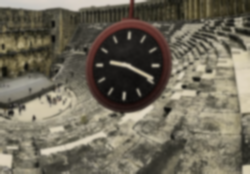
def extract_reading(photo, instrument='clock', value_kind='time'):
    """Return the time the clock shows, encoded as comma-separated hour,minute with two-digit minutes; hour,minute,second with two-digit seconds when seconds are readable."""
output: 9,19
